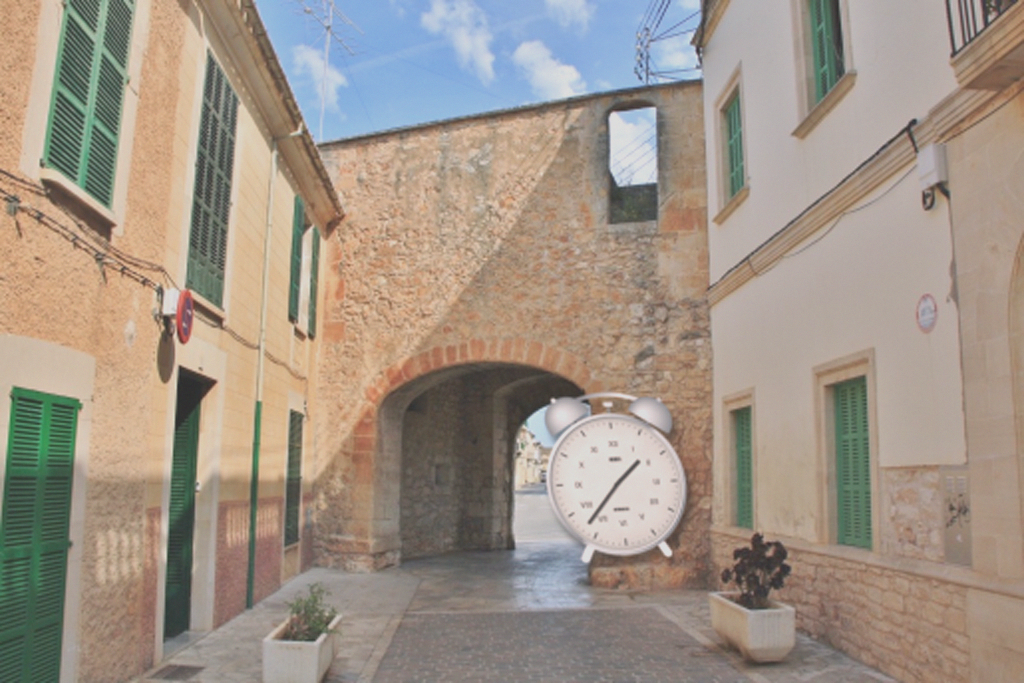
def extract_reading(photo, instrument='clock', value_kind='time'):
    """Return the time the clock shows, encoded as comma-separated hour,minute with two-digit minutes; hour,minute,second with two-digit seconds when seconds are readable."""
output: 1,37
